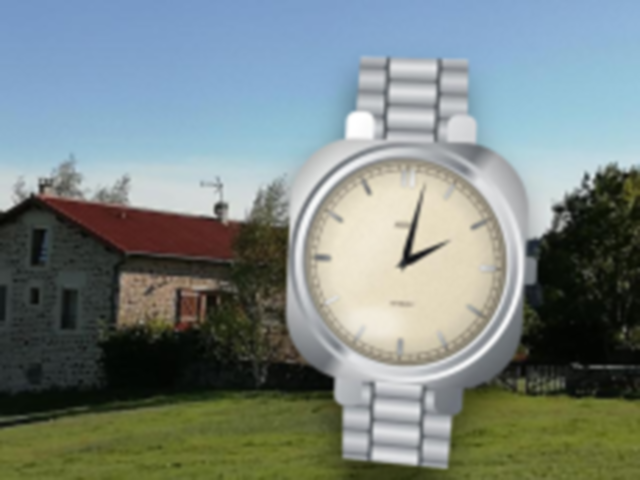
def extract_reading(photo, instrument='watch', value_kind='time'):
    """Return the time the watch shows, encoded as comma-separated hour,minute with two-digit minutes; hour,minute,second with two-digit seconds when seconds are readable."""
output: 2,02
